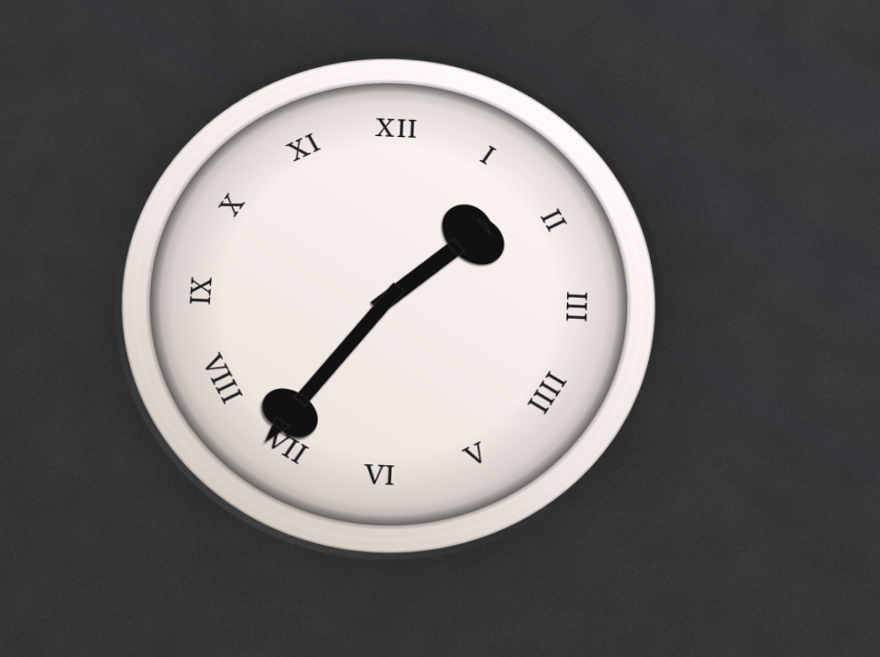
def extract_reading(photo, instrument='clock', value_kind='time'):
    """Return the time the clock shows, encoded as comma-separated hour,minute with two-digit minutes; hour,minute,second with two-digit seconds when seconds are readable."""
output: 1,36
